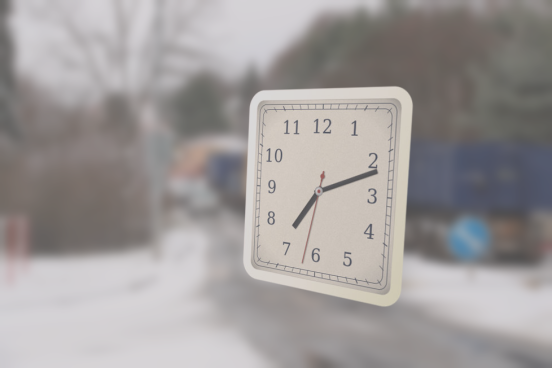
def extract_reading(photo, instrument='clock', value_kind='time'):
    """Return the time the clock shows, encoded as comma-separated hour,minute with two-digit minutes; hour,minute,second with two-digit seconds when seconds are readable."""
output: 7,11,32
